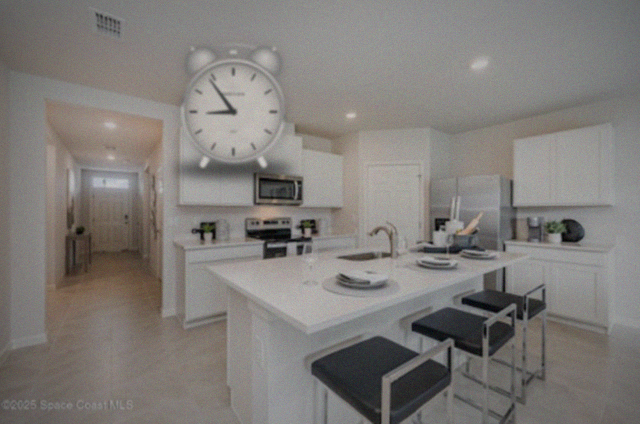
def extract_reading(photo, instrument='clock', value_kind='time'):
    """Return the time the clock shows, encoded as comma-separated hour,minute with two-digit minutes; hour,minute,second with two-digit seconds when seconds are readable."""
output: 8,54
